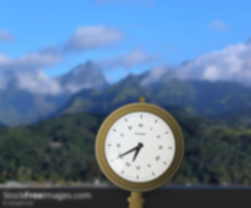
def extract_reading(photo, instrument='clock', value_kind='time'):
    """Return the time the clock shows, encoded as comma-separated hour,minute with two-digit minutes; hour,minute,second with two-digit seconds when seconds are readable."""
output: 6,40
